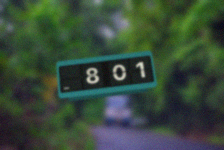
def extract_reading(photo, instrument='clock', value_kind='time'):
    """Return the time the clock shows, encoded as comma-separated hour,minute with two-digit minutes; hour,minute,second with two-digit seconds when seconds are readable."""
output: 8,01
